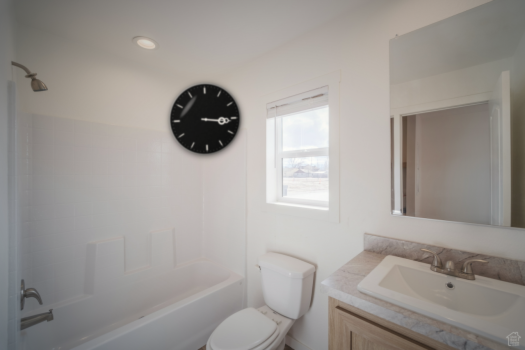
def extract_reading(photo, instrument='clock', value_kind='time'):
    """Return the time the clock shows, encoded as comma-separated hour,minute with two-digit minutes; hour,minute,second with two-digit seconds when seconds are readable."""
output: 3,16
